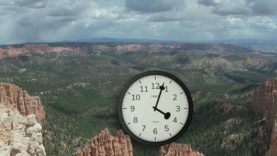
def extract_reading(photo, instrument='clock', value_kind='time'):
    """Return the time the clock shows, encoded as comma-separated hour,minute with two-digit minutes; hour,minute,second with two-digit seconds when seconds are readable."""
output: 4,03
